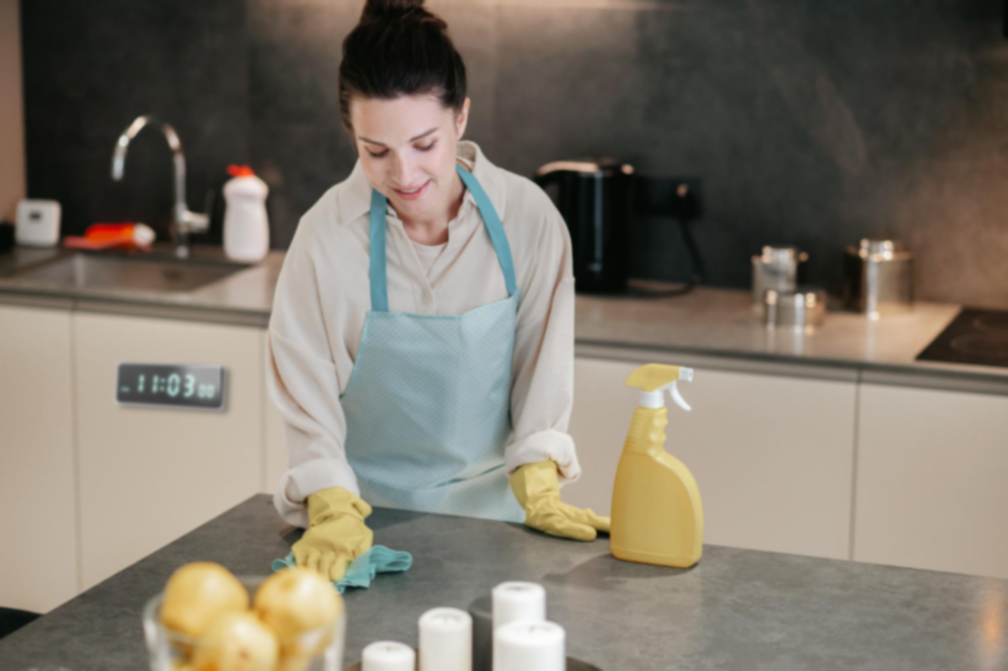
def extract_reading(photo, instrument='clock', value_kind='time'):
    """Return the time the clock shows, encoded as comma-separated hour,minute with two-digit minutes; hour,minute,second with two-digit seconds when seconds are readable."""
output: 11,03
